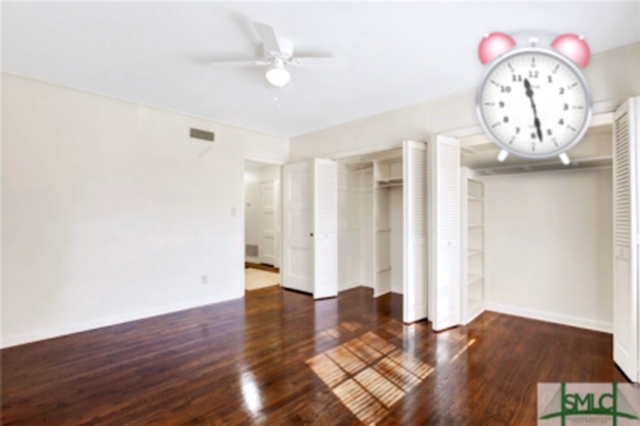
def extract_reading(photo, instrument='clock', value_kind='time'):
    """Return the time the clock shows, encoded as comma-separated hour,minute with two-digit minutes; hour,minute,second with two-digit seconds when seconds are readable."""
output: 11,28
